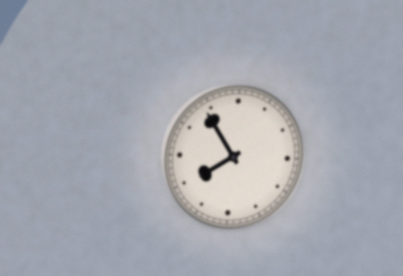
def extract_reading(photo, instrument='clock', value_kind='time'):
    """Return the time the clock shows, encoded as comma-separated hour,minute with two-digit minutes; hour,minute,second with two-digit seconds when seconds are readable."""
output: 7,54
